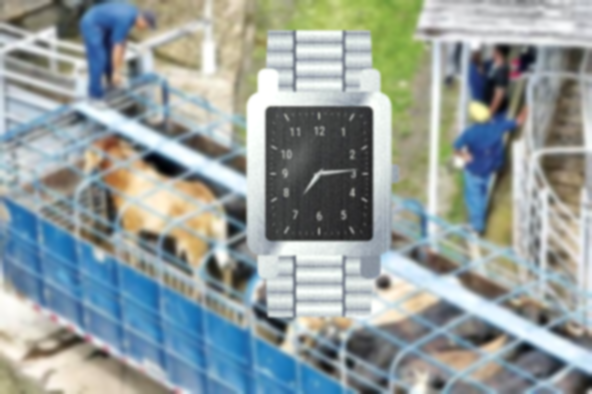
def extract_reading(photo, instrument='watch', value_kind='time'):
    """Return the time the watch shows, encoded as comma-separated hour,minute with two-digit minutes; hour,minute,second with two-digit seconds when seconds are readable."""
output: 7,14
